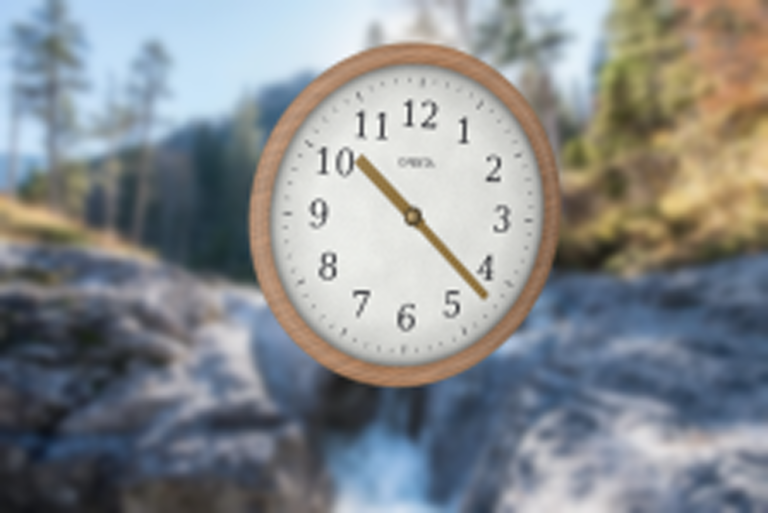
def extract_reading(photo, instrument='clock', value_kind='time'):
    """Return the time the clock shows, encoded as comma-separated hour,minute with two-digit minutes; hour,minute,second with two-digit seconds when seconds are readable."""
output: 10,22
